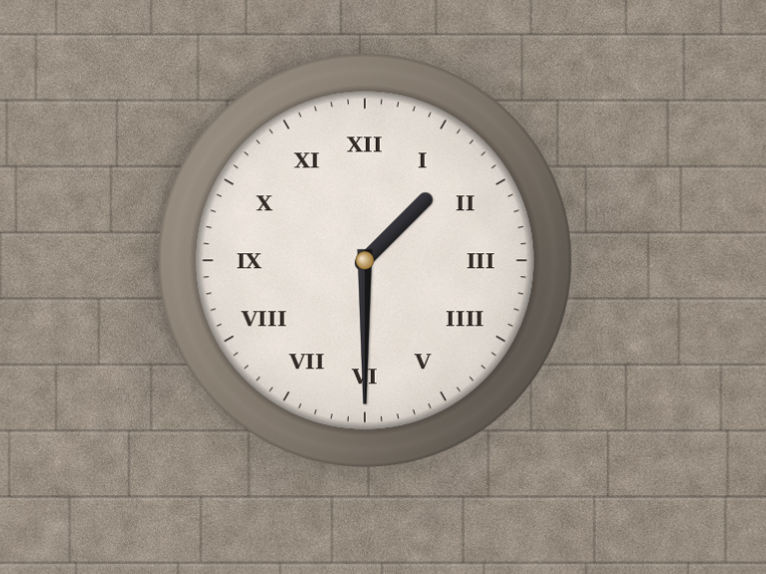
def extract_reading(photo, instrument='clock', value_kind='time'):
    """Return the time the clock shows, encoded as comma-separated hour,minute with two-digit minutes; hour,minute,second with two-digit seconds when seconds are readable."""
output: 1,30
